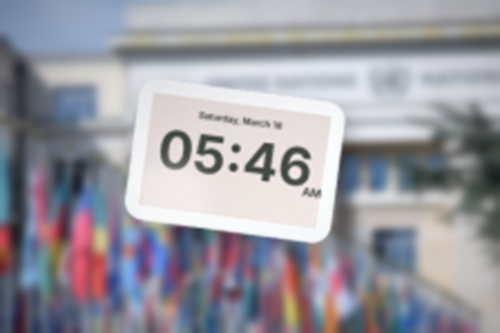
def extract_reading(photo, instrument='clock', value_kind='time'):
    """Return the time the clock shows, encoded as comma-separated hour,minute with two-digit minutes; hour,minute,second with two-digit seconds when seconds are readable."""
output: 5,46
